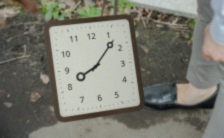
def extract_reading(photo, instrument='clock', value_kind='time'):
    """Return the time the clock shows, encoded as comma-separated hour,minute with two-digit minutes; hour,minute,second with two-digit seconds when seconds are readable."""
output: 8,07
